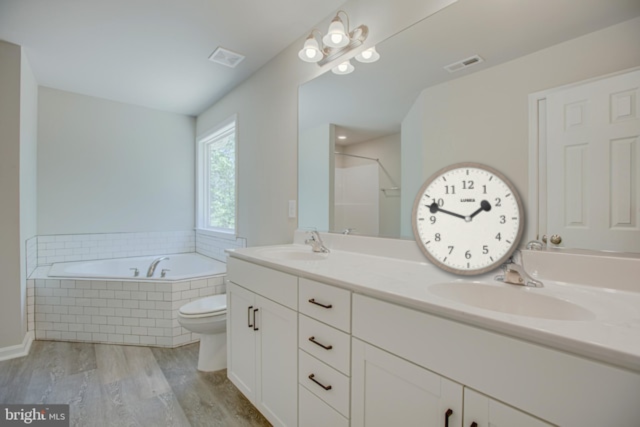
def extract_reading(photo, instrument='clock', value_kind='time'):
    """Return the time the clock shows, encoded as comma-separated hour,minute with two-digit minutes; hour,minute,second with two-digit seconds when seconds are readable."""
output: 1,48
